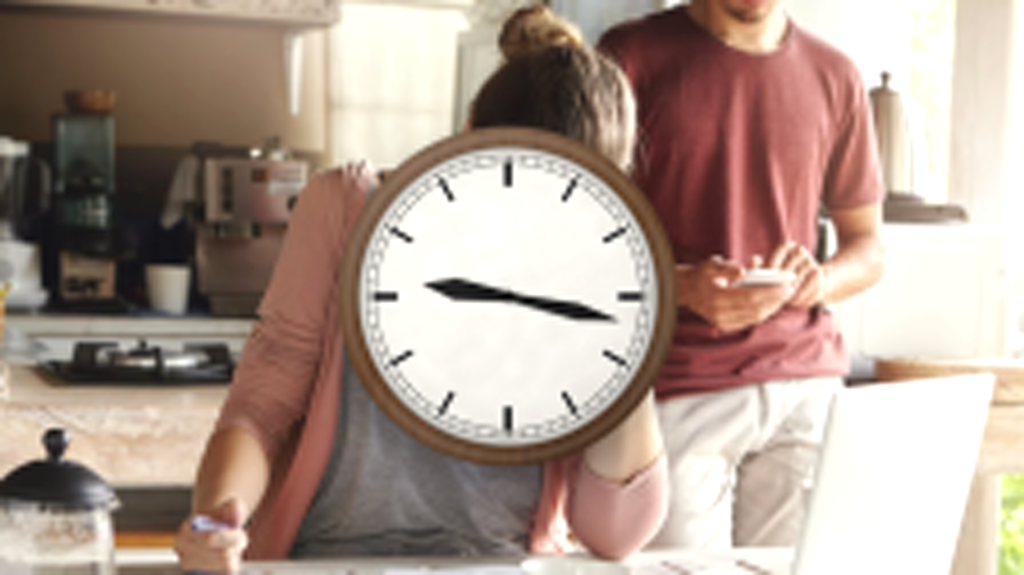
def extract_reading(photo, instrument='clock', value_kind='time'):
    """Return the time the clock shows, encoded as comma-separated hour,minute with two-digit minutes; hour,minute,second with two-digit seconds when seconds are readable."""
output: 9,17
